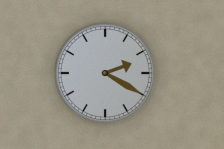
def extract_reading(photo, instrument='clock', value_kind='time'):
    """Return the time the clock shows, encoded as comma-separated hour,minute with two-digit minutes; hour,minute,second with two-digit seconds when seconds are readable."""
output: 2,20
